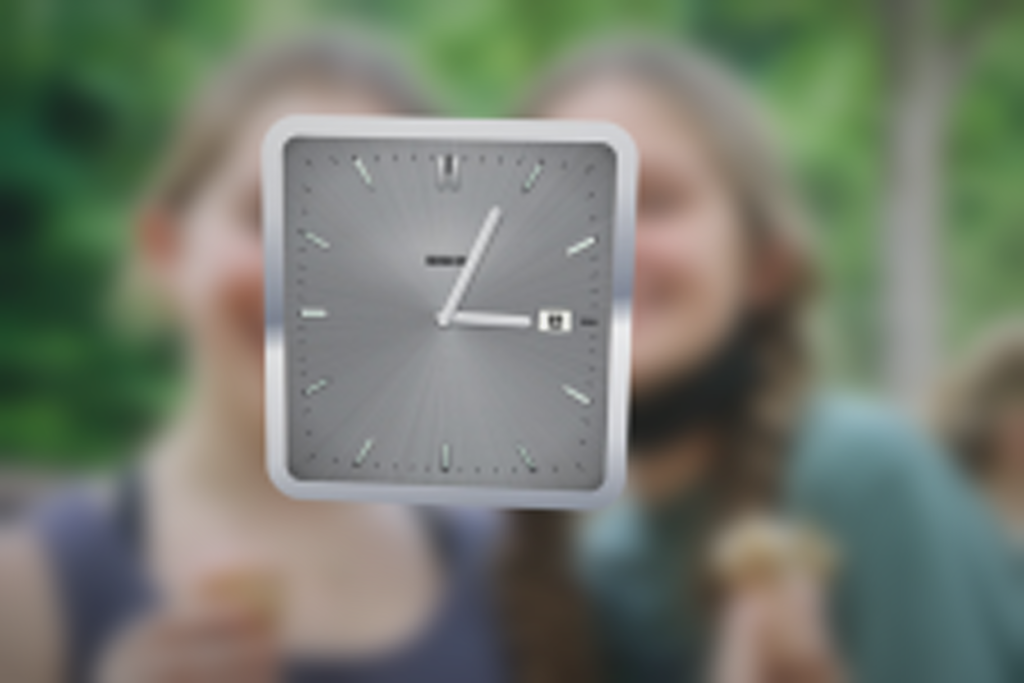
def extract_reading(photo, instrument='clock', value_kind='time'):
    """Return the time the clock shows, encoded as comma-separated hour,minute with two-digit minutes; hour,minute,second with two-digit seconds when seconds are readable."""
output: 3,04
